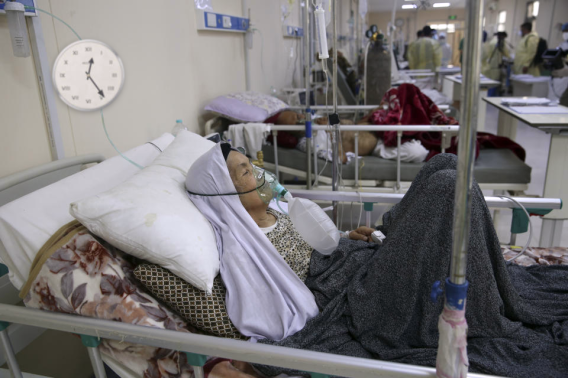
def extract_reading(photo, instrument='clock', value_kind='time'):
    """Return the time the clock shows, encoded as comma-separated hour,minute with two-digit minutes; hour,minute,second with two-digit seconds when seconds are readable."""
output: 12,24
